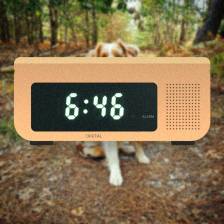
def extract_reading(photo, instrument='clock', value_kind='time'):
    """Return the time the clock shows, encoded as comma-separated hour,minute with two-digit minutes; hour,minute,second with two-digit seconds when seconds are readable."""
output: 6,46
